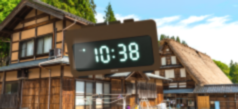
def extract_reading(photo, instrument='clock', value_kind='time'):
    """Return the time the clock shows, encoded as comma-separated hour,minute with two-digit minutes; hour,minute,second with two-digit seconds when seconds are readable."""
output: 10,38
